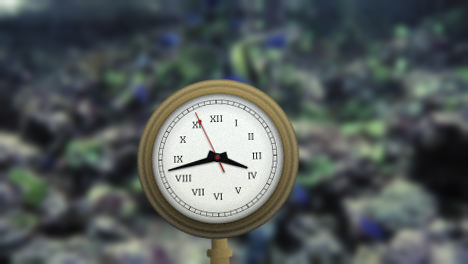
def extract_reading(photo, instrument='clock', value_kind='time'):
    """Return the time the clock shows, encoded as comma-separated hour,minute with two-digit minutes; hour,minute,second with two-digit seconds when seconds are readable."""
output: 3,42,56
